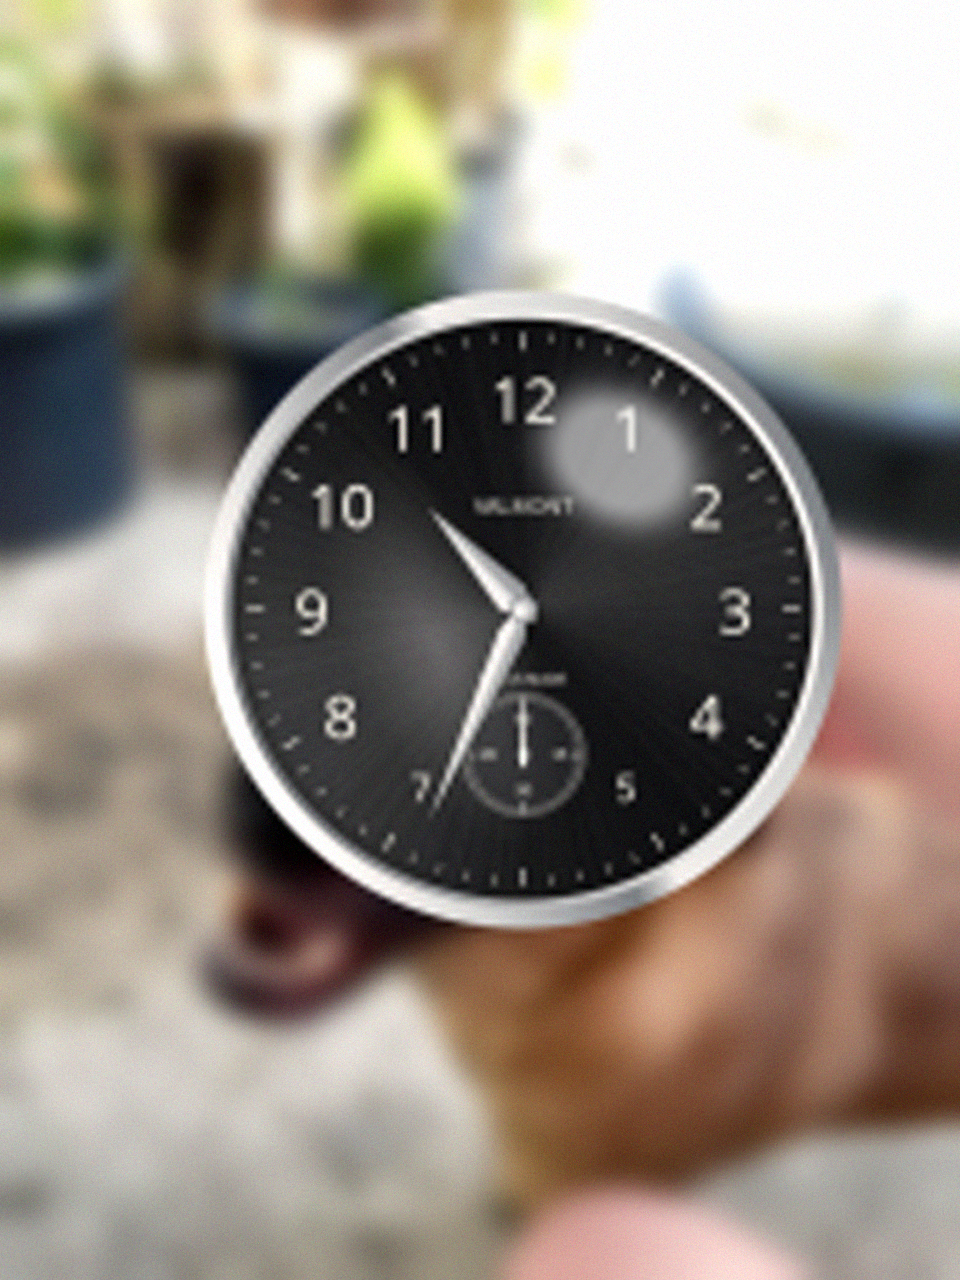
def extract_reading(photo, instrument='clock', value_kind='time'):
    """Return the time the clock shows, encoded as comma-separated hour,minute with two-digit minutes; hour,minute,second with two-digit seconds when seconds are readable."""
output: 10,34
